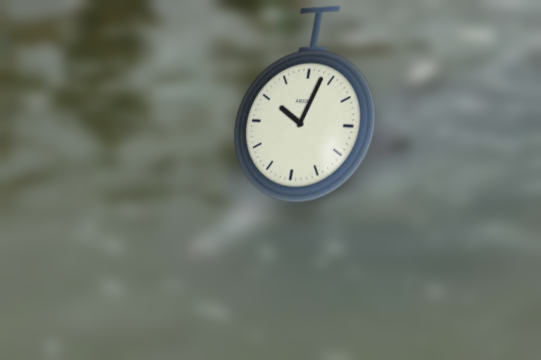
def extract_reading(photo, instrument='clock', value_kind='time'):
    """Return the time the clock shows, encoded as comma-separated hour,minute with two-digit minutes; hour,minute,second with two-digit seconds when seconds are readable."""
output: 10,03
